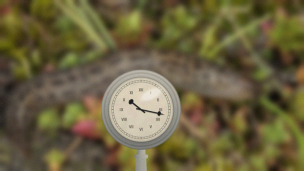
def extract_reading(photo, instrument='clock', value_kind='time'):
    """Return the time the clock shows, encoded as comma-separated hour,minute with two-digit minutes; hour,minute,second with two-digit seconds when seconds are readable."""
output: 10,17
